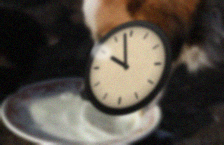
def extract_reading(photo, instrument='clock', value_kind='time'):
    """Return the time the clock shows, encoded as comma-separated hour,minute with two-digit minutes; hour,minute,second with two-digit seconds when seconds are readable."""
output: 9,58
